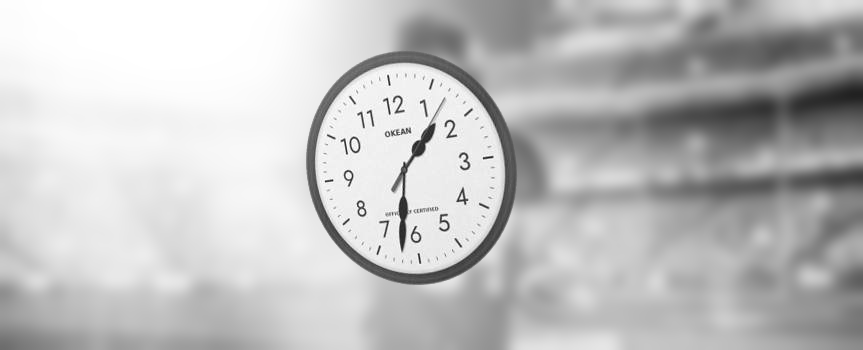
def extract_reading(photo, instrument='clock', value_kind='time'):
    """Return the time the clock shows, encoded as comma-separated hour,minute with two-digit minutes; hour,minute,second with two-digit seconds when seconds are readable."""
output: 1,32,07
